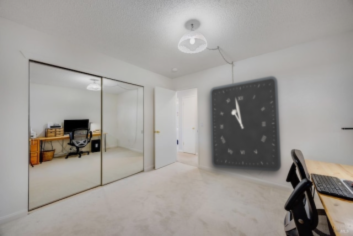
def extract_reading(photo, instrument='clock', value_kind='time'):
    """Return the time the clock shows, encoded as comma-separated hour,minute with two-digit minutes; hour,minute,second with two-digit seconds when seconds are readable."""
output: 10,58
